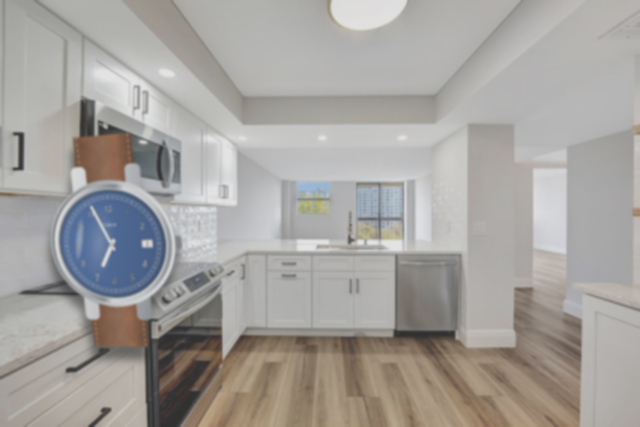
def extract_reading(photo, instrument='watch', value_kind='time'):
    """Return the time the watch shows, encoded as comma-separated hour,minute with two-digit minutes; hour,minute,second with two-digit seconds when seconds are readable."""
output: 6,56
